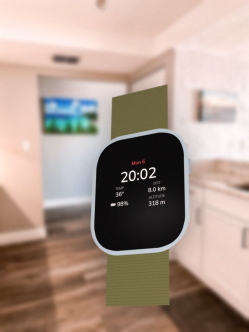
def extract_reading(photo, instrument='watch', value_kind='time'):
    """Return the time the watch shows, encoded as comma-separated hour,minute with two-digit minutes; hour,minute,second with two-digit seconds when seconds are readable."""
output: 20,02
